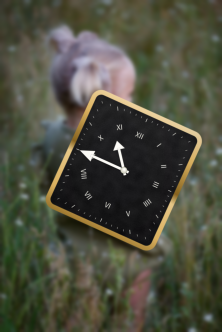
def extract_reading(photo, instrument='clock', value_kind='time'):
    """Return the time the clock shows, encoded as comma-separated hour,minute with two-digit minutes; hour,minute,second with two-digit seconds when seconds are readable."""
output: 10,45
